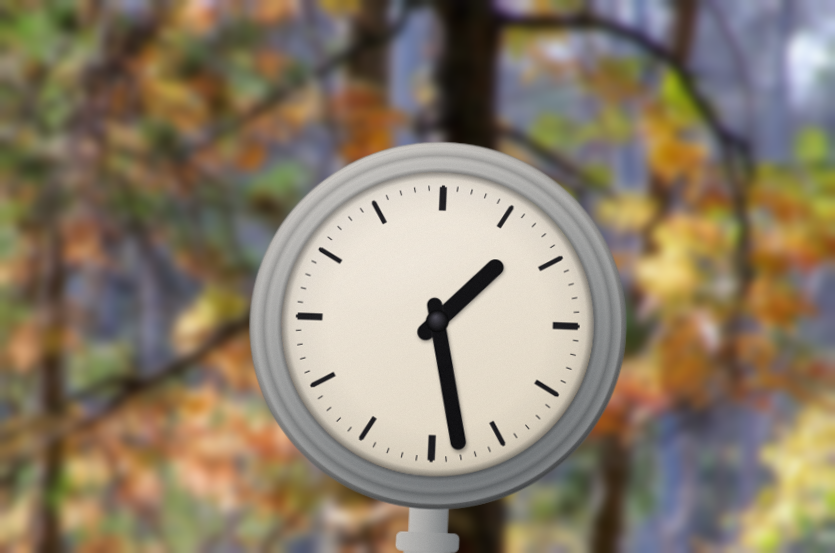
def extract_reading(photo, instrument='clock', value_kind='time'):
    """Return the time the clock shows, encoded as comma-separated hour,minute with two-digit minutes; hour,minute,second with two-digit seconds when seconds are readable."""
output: 1,28
